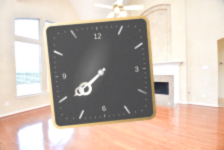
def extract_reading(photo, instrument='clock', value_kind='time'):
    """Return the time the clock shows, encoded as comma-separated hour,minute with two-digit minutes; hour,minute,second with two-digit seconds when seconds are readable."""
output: 7,39
